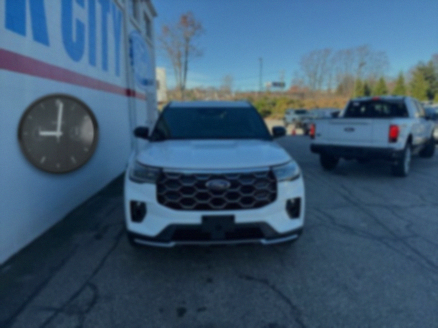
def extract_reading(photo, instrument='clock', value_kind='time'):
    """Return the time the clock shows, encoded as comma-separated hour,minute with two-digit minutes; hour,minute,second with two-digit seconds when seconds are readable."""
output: 9,01
